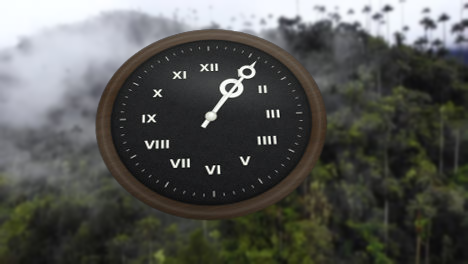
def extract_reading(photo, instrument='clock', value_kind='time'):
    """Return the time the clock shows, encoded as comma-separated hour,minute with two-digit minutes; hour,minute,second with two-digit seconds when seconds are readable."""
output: 1,06
